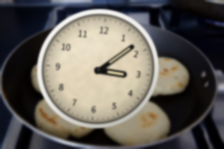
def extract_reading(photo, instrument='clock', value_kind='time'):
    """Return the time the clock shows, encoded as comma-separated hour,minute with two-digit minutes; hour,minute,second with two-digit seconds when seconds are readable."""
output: 3,08
